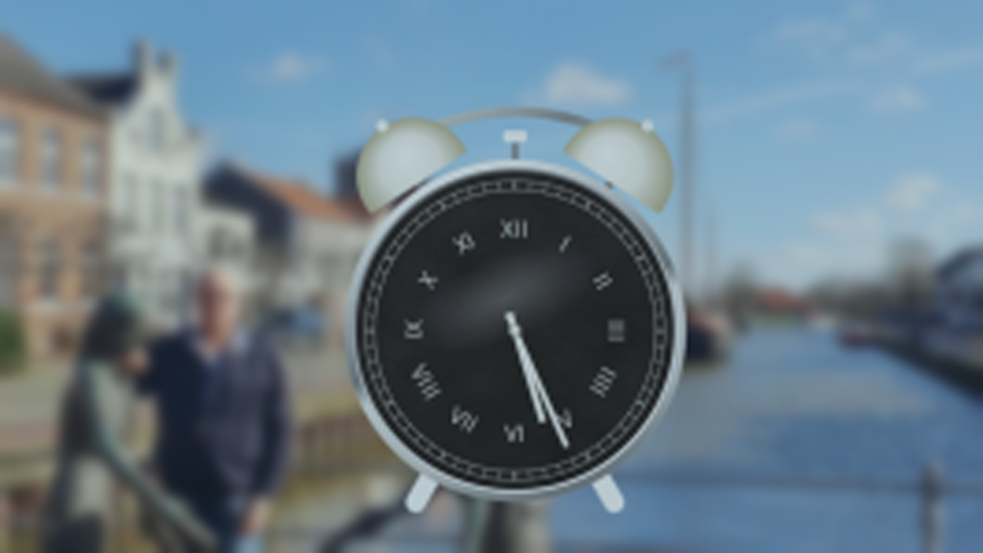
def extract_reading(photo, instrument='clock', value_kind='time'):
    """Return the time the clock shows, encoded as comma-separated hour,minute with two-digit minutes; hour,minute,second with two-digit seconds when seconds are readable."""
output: 5,26
